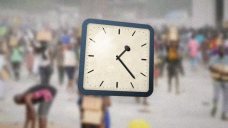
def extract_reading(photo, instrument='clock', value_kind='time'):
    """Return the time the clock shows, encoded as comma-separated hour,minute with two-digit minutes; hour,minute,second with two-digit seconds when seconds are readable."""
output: 1,23
